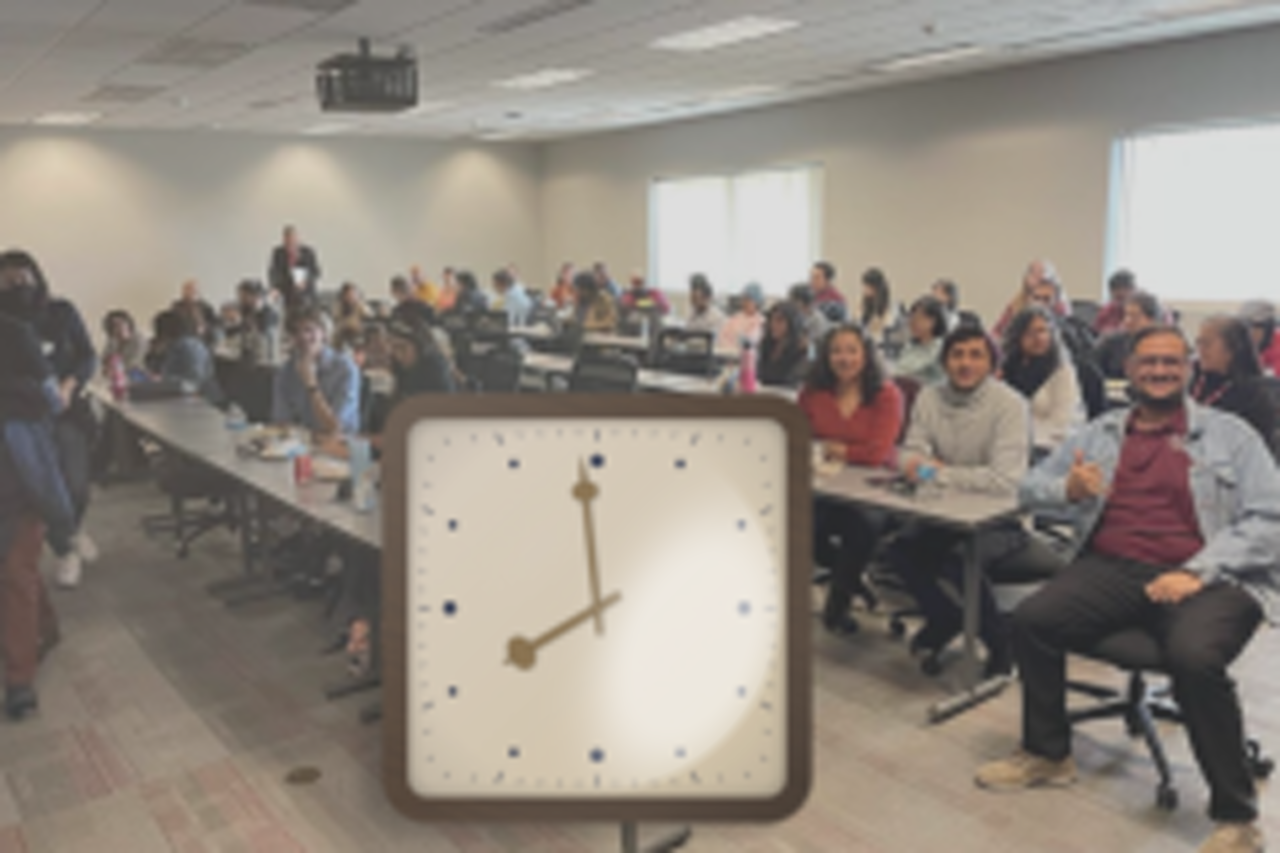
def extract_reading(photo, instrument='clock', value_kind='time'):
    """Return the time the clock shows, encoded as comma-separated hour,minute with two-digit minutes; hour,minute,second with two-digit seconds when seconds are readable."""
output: 7,59
